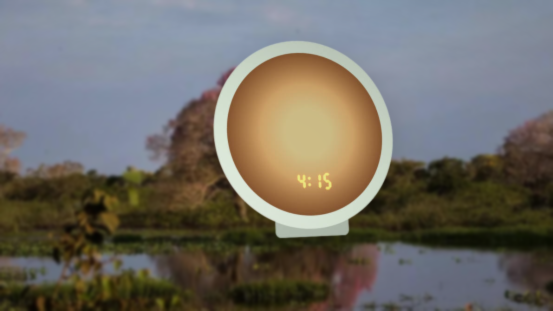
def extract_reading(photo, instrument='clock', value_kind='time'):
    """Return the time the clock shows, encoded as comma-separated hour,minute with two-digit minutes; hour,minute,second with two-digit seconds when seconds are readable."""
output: 4,15
